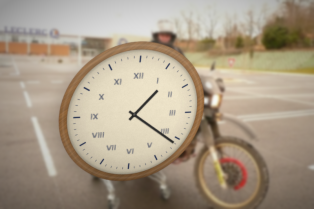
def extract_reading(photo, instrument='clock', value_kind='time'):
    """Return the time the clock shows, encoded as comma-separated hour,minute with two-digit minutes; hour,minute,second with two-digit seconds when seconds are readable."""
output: 1,21
